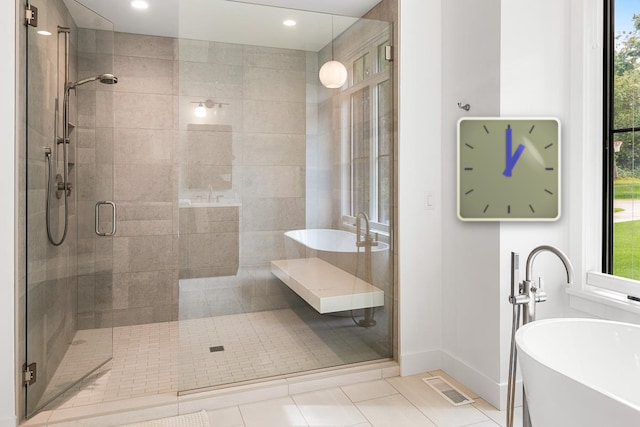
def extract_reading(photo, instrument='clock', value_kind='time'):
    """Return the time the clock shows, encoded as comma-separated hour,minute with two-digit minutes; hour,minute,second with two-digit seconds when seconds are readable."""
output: 1,00
